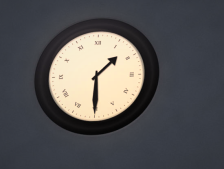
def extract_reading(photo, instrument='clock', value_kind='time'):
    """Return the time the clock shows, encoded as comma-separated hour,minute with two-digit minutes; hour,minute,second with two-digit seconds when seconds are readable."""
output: 1,30
